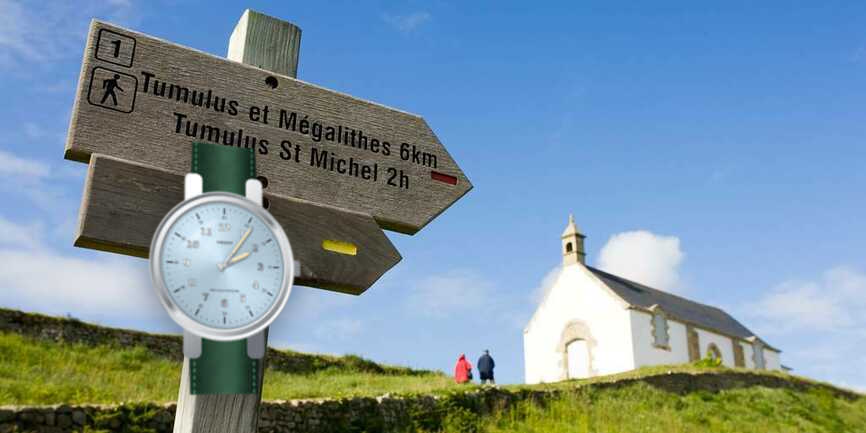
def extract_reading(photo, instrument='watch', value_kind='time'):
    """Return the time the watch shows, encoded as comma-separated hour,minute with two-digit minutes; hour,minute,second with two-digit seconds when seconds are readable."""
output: 2,06
